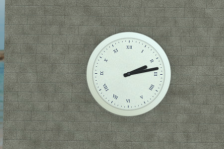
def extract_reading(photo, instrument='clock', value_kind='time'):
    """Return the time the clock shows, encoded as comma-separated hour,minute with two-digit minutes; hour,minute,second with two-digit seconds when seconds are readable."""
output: 2,13
